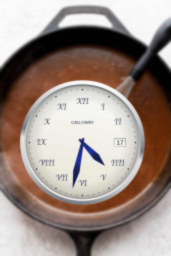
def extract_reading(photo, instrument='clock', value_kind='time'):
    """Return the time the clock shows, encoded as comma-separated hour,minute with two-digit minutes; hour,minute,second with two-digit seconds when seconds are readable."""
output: 4,32
